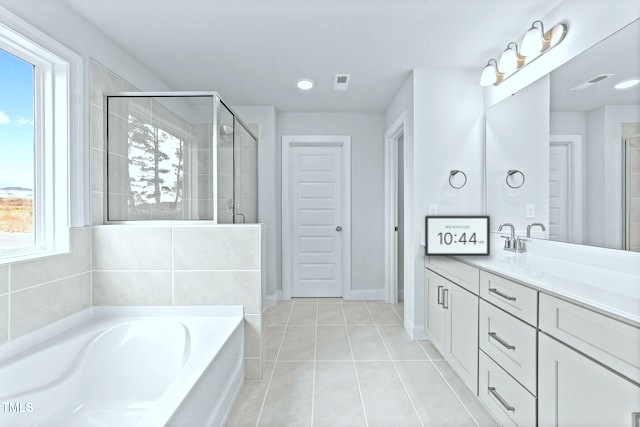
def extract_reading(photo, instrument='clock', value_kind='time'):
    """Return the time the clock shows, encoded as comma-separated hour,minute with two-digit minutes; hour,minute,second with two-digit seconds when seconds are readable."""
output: 10,44
